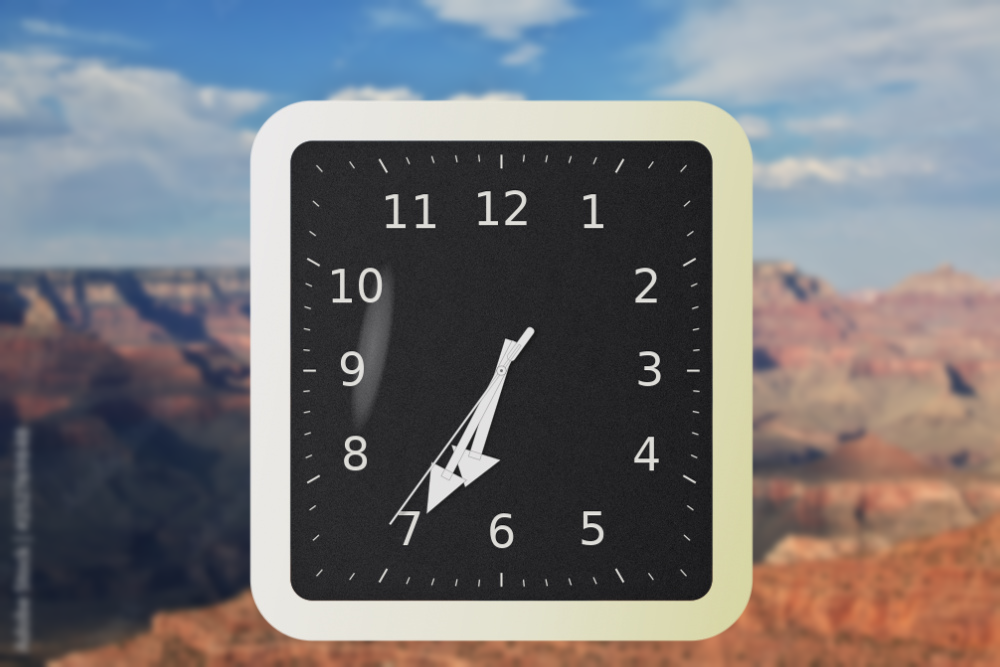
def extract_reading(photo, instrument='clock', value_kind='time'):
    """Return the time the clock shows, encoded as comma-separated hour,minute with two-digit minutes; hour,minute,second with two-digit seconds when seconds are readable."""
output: 6,34,36
